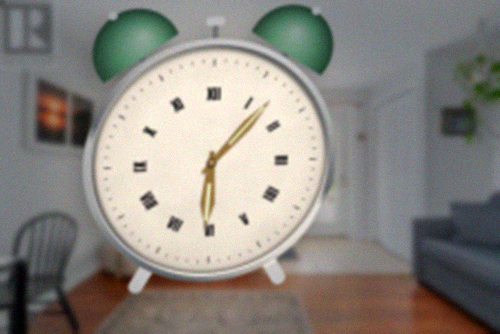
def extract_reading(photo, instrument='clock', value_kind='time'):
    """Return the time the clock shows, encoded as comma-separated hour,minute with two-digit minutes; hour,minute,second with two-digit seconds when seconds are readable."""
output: 6,07
